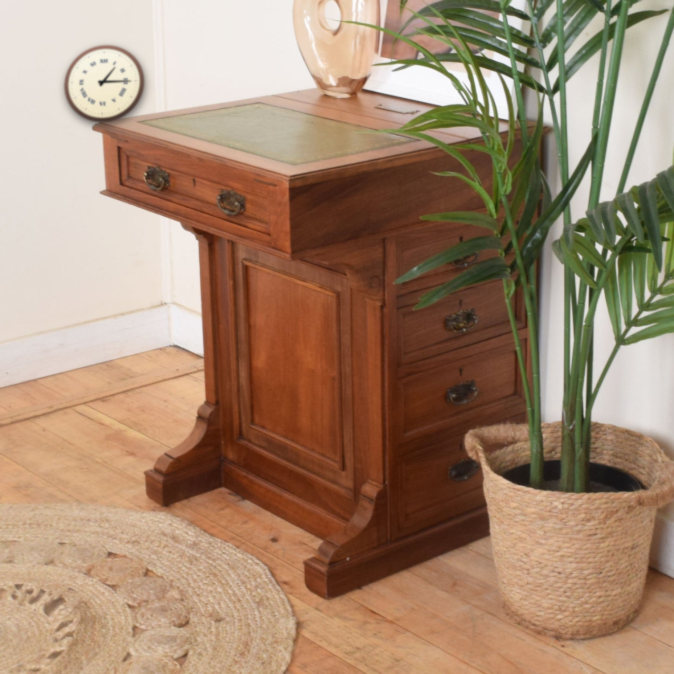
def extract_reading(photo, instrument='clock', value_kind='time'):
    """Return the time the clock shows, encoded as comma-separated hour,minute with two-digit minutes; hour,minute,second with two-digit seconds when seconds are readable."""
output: 1,15
